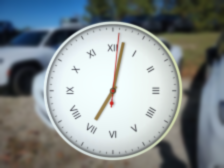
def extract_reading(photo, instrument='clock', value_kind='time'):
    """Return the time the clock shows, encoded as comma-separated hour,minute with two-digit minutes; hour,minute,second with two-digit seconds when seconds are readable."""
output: 7,02,01
